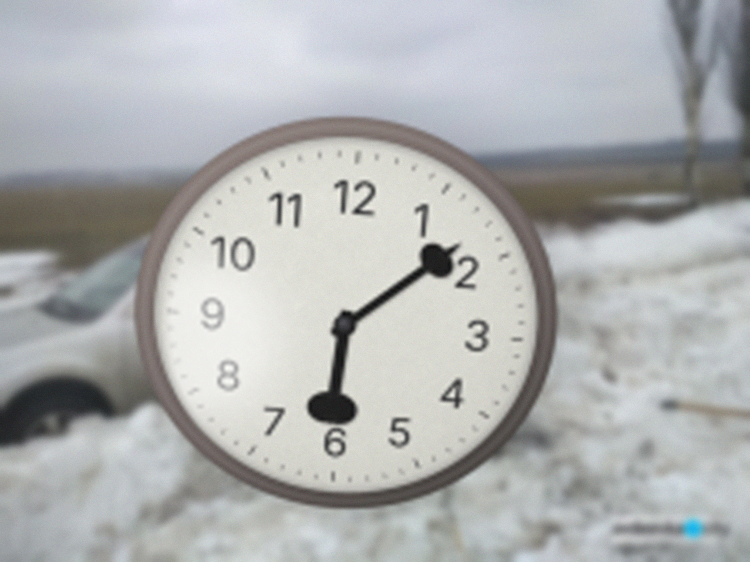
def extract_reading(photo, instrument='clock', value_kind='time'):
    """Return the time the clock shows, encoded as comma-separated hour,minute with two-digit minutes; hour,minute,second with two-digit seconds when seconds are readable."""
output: 6,08
